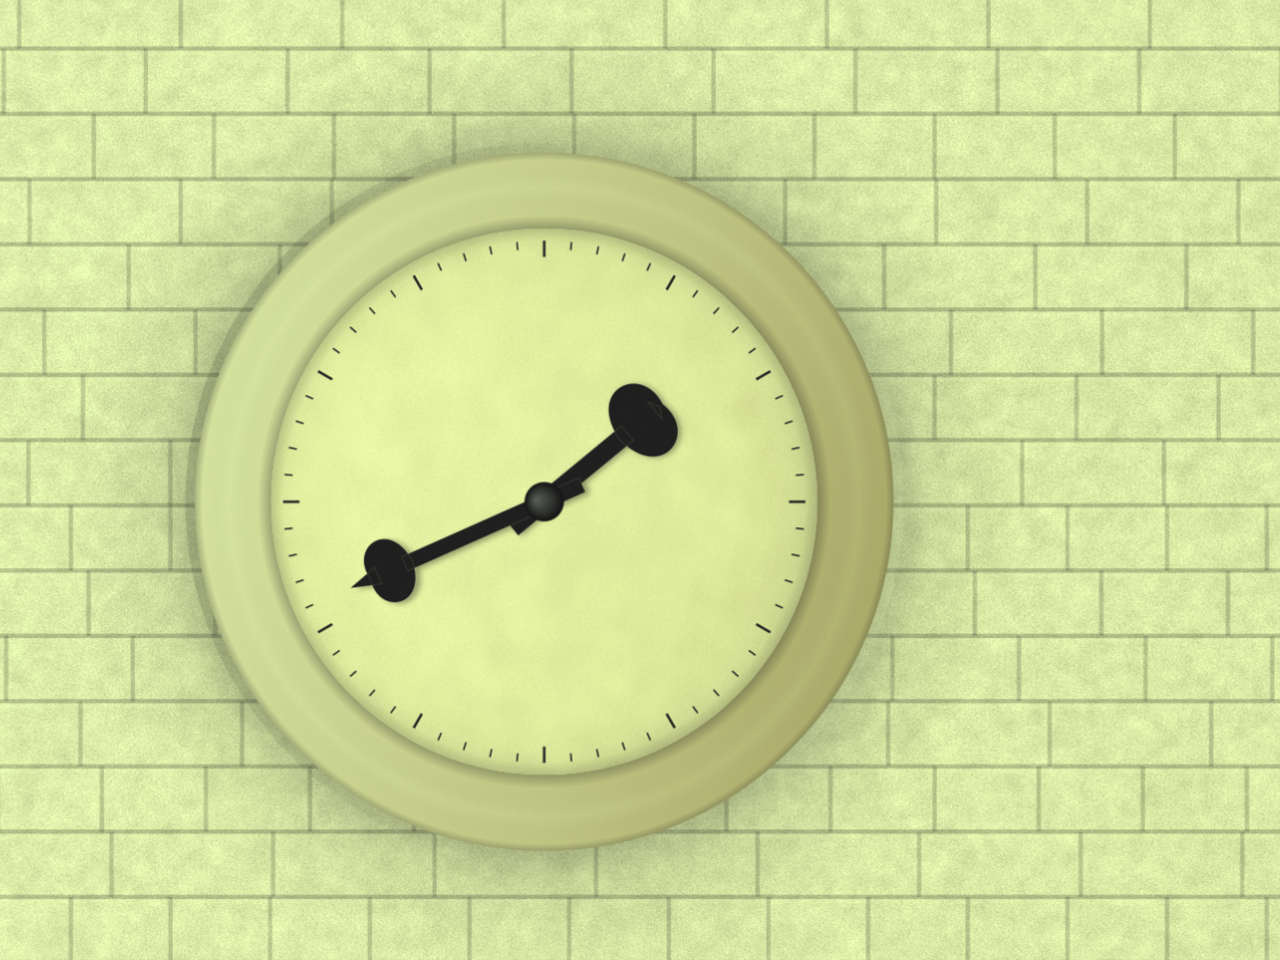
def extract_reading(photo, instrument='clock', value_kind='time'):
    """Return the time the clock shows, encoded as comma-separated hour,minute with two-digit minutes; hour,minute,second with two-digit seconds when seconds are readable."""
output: 1,41
